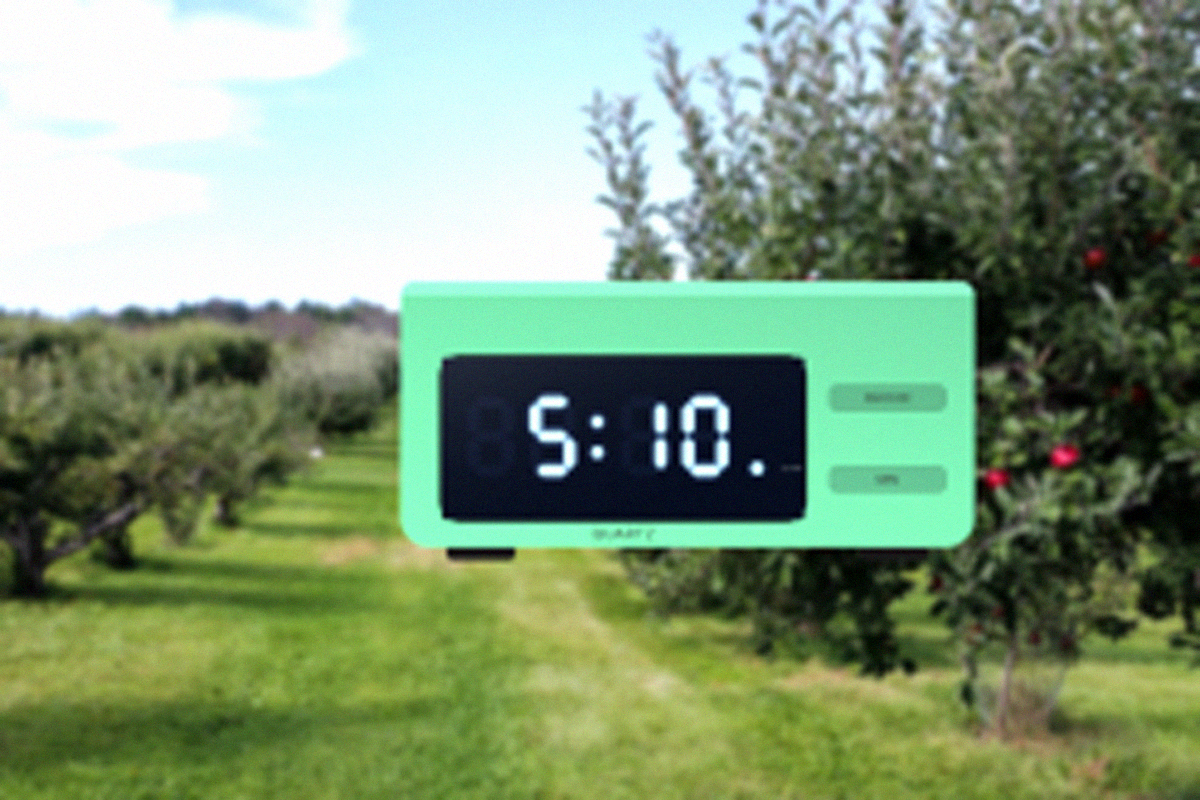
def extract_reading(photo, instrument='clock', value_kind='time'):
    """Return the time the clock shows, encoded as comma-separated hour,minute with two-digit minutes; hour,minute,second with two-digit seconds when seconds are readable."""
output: 5,10
